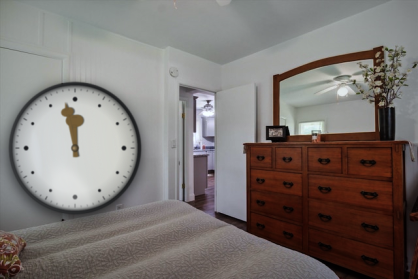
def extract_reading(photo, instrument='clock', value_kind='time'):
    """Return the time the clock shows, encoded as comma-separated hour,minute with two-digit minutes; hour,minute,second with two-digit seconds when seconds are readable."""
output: 11,58
